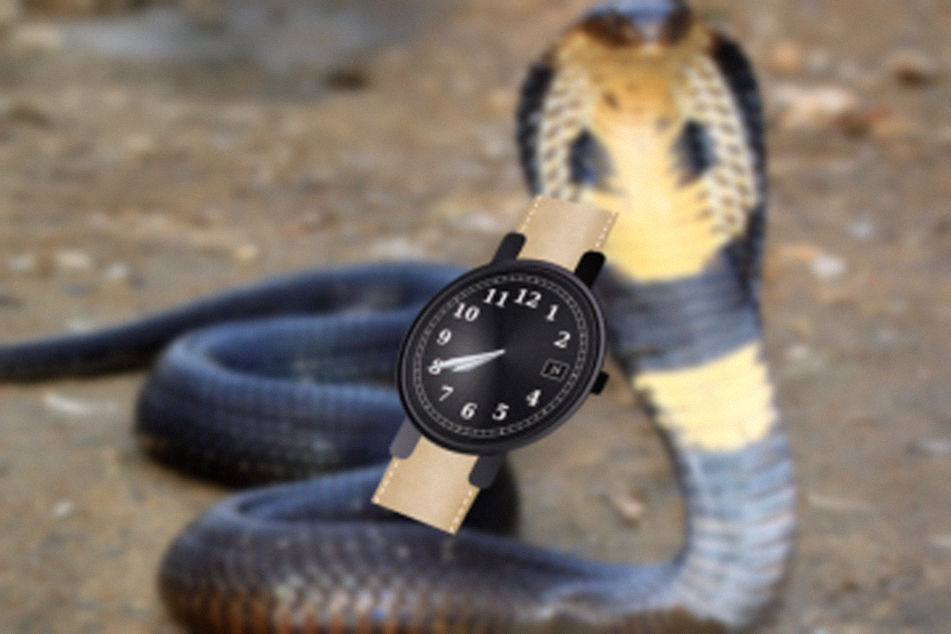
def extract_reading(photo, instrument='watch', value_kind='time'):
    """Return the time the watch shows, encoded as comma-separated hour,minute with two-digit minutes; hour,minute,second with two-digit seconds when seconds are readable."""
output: 7,40
